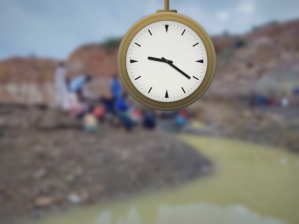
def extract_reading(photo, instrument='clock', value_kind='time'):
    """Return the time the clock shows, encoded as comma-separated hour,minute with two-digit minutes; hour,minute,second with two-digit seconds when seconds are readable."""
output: 9,21
